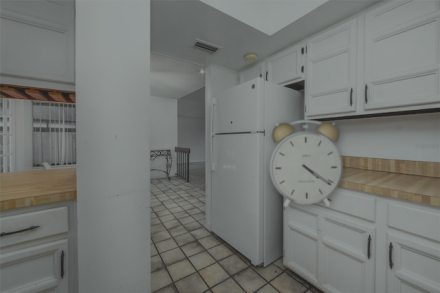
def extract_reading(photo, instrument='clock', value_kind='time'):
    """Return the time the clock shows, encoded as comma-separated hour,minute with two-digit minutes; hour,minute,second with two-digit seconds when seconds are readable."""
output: 4,21
